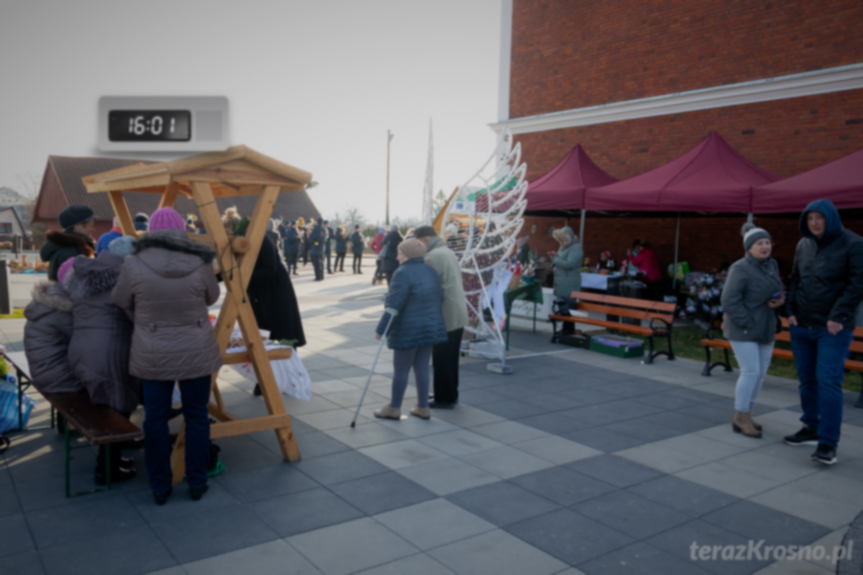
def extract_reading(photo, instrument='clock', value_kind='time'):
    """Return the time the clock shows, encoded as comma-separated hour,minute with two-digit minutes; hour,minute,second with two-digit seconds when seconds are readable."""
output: 16,01
